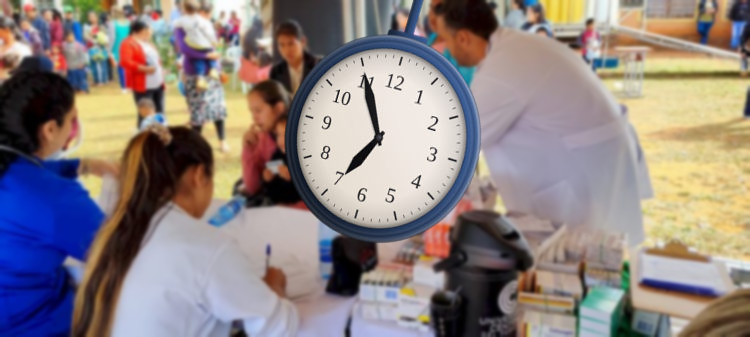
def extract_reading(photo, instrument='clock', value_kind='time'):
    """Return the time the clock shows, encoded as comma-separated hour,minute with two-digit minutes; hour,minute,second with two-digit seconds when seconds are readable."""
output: 6,55
